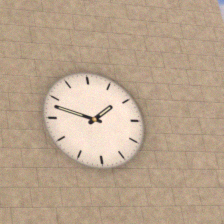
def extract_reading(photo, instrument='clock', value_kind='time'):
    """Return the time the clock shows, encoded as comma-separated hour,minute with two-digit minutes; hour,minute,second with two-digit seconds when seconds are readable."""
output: 1,48
